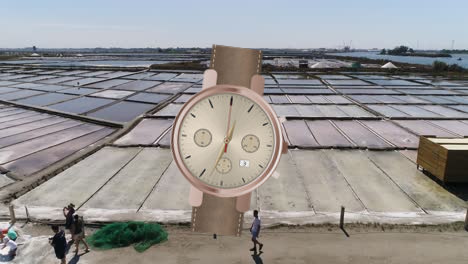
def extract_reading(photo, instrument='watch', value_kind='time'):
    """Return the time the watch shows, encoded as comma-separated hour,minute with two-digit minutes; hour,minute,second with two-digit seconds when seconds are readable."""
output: 12,33
